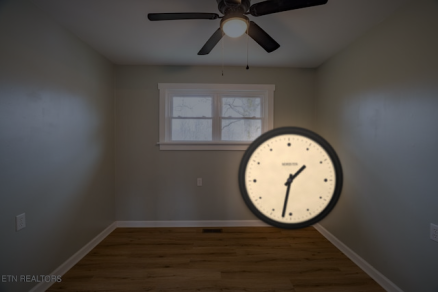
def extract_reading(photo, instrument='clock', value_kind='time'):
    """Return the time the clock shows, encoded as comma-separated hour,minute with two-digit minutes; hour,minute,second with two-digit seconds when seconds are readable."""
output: 1,32
